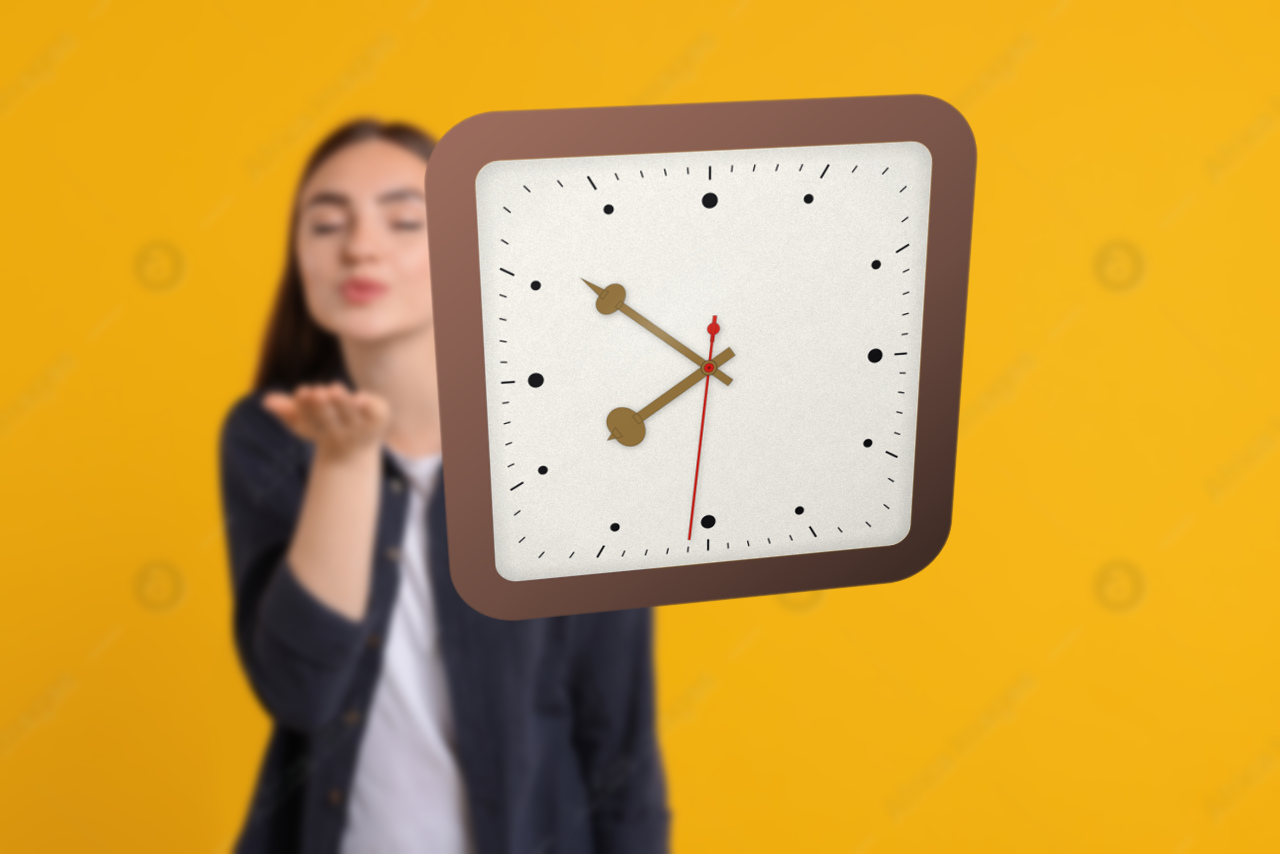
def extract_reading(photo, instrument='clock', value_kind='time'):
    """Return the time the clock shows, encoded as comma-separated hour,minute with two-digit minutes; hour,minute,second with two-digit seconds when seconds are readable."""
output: 7,51,31
